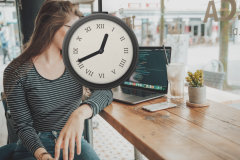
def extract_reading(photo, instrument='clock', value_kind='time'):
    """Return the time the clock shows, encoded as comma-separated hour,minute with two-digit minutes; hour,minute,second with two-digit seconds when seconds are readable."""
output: 12,41
